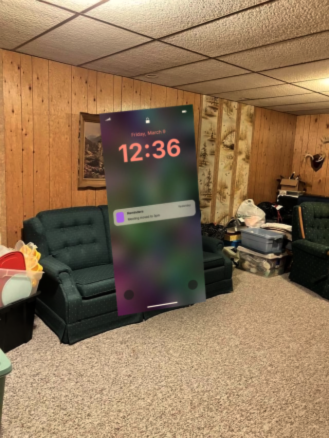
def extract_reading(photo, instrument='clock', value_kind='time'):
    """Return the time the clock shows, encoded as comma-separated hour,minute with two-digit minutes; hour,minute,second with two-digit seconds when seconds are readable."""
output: 12,36
